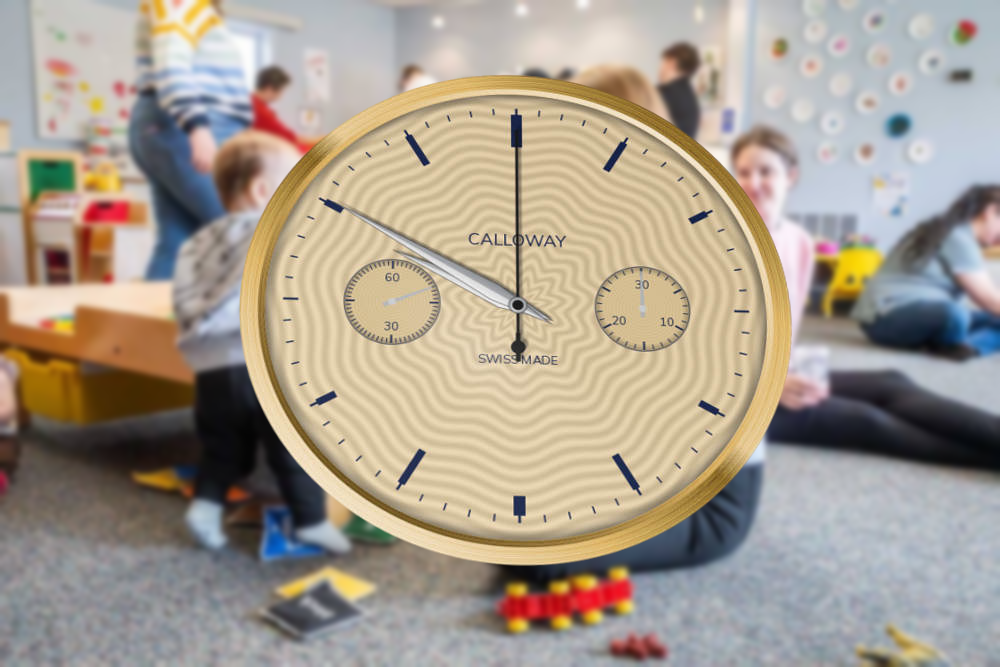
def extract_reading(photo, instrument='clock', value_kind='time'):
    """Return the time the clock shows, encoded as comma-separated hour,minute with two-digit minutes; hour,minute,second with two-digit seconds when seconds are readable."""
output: 9,50,11
